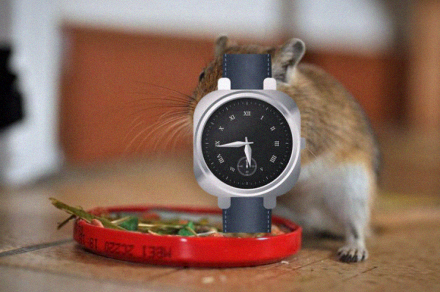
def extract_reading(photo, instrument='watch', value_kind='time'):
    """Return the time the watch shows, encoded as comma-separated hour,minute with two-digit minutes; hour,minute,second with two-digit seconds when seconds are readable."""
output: 5,44
